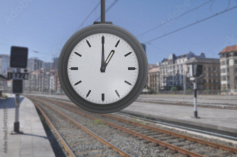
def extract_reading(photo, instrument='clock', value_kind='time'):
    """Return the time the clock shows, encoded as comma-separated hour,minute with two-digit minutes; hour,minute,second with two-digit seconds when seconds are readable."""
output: 1,00
